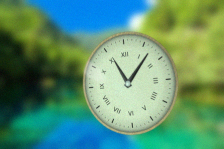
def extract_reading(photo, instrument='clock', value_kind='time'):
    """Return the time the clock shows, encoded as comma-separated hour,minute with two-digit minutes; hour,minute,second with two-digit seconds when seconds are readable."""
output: 11,07
